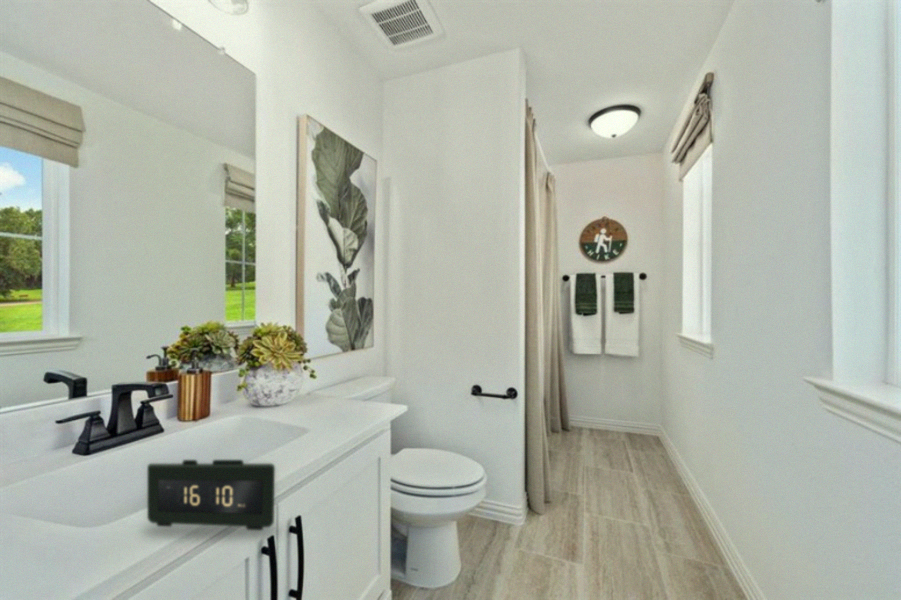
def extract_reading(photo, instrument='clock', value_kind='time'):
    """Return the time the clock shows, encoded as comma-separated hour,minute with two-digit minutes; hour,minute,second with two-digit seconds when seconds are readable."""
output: 16,10
